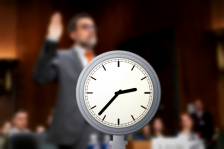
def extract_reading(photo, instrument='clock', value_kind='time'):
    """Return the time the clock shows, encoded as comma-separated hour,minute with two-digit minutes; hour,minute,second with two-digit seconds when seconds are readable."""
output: 2,37
